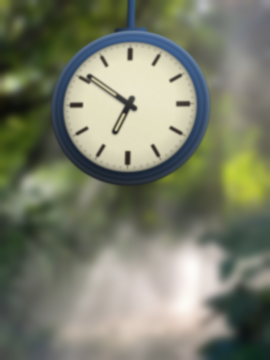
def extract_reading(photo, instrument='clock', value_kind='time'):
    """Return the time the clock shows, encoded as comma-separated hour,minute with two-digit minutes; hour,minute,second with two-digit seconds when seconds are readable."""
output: 6,51
